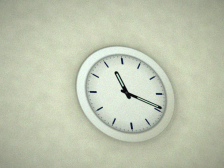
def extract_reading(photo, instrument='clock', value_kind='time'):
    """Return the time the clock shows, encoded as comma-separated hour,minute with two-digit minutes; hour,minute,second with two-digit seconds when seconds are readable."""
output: 11,19
